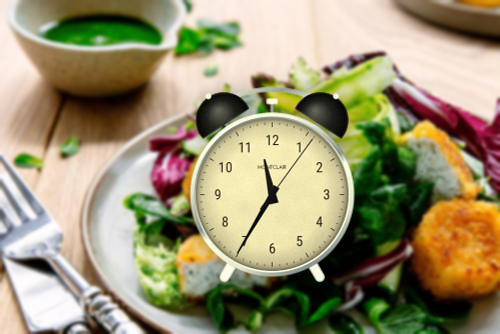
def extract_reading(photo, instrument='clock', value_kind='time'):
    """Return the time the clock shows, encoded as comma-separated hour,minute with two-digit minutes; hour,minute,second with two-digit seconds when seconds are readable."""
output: 11,35,06
